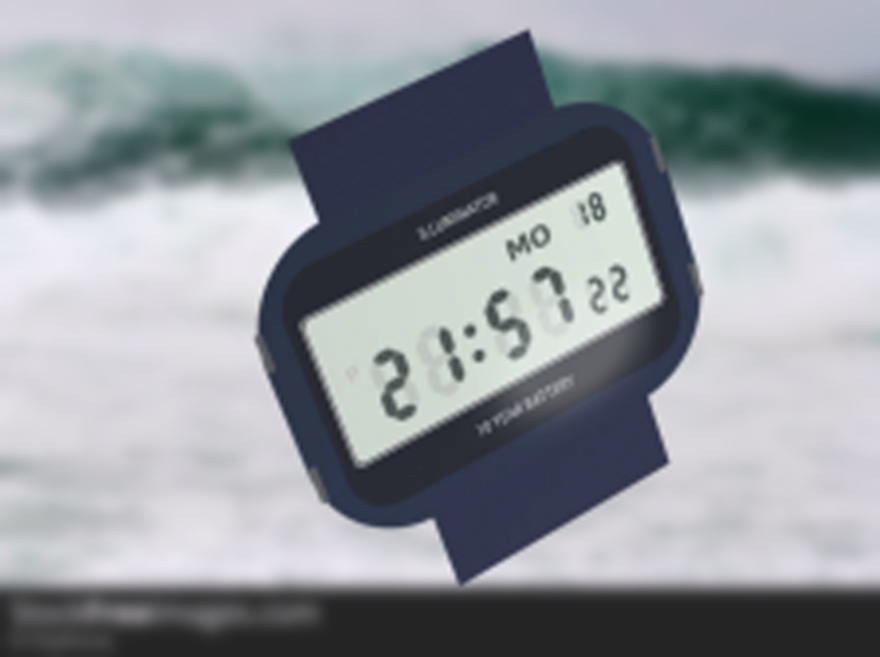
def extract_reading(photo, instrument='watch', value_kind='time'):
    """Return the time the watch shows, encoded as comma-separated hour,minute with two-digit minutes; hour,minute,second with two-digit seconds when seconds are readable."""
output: 21,57,22
